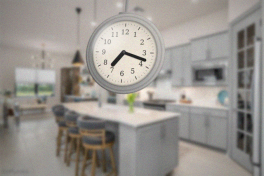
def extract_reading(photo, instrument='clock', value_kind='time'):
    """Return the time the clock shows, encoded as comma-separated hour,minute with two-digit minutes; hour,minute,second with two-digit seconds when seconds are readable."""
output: 7,18
